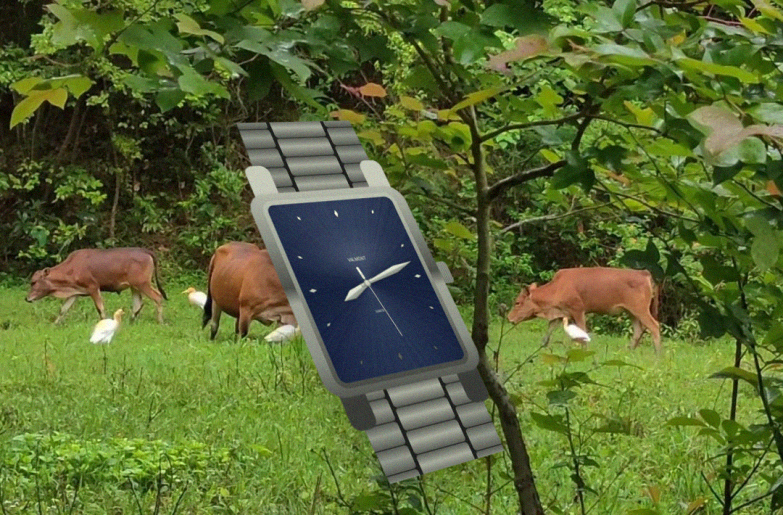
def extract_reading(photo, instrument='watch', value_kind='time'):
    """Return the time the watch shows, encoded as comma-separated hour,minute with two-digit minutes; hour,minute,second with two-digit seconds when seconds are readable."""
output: 8,12,28
